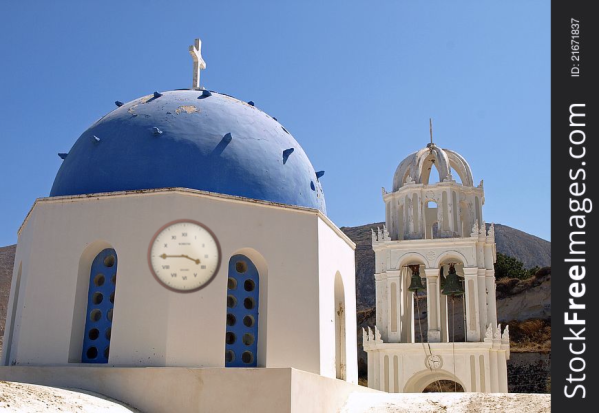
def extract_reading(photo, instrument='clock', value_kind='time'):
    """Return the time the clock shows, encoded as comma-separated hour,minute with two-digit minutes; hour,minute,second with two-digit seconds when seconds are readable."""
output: 3,45
